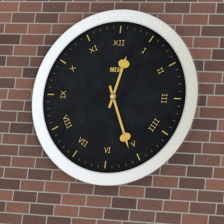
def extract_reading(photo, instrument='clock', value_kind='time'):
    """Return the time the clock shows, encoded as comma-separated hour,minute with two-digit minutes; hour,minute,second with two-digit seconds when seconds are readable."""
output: 12,26
